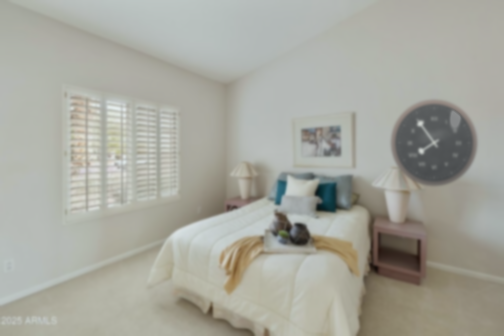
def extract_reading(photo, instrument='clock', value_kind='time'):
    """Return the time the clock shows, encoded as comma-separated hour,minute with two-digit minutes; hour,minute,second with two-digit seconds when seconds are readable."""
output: 7,54
